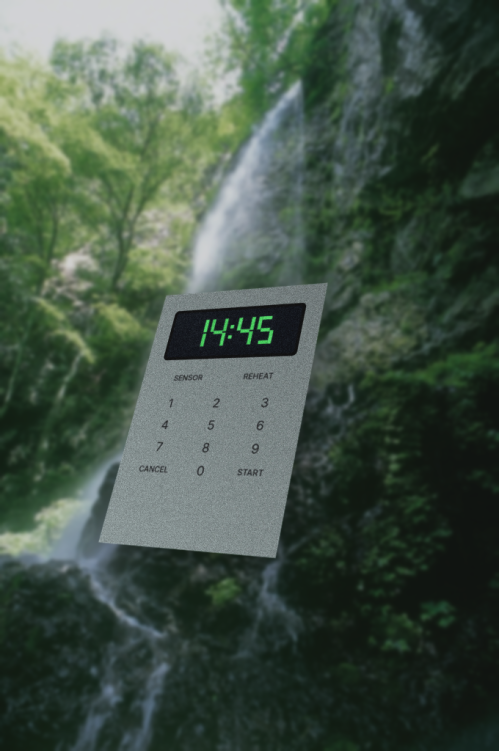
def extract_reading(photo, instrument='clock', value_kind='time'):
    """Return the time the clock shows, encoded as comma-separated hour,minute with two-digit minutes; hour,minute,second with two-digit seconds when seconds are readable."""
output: 14,45
